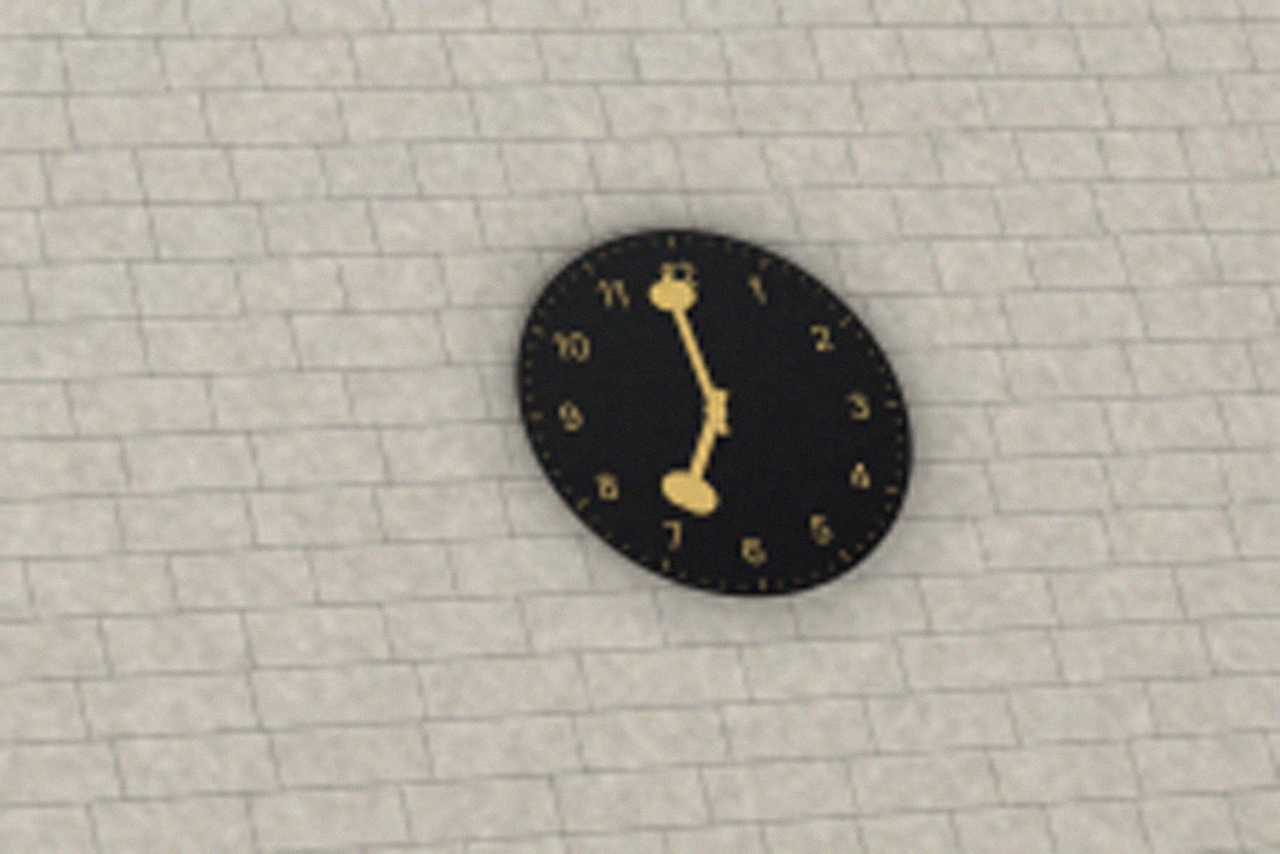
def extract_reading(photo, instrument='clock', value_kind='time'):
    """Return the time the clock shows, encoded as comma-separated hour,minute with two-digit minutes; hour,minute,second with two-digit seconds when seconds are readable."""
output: 6,59
